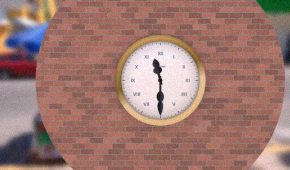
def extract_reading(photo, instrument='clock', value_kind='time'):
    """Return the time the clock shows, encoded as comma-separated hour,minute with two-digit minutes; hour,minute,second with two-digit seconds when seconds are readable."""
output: 11,30
